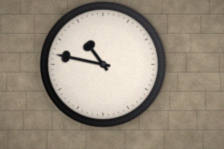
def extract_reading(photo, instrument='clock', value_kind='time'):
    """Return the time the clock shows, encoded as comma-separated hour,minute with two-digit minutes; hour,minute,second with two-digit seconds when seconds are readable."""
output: 10,47
